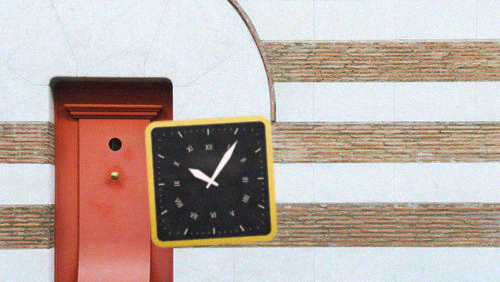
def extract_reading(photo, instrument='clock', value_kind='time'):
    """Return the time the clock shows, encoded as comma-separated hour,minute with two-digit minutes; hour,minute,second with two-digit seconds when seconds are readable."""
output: 10,06
